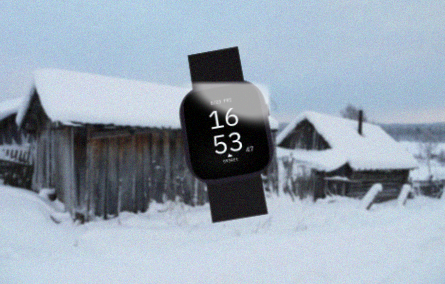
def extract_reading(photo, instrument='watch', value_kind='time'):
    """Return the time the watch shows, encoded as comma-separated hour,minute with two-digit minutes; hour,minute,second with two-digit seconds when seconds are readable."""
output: 16,53
